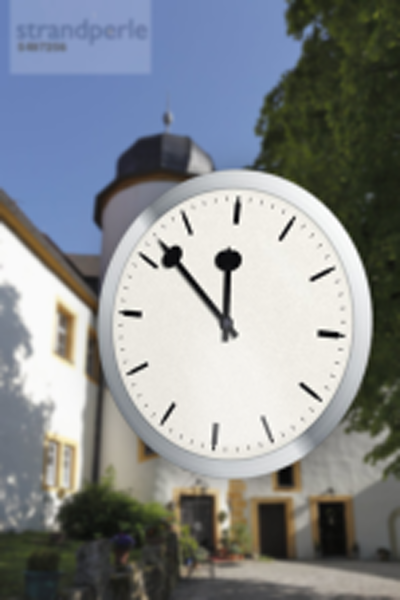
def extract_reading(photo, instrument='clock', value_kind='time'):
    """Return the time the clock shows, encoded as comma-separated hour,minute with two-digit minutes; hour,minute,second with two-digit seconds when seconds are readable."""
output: 11,52
